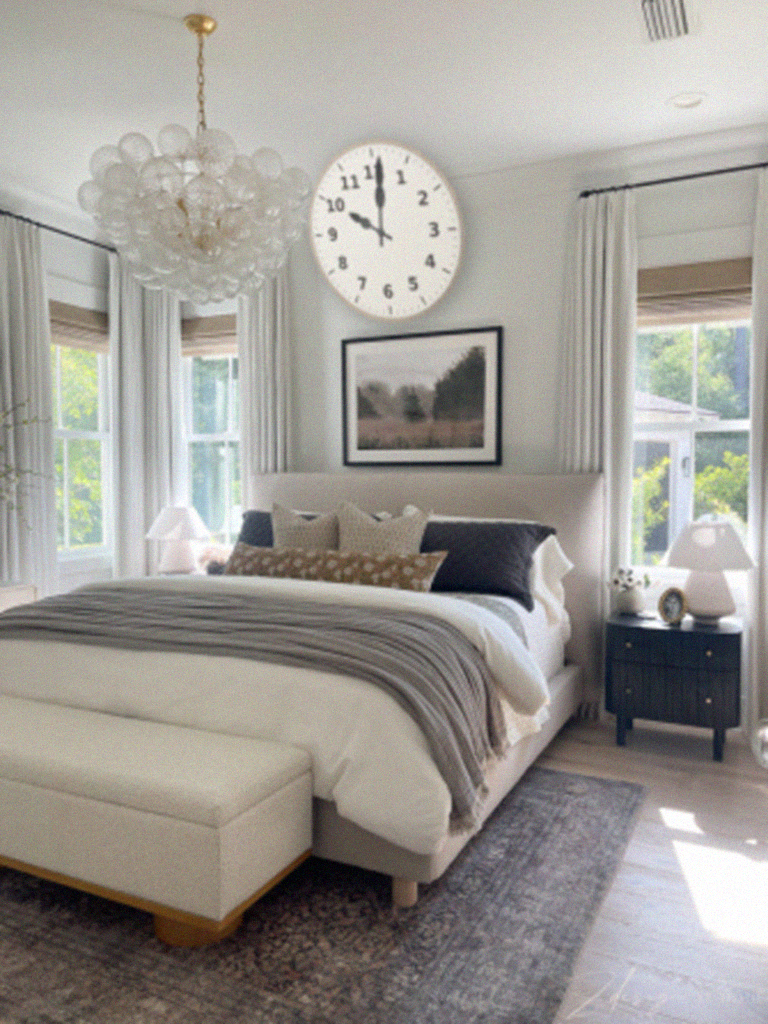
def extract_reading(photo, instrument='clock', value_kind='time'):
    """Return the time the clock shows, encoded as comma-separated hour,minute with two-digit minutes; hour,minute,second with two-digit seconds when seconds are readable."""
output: 10,01
